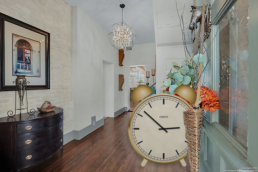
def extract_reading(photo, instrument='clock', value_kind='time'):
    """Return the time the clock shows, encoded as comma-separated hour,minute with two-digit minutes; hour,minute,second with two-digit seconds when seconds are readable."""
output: 2,52
